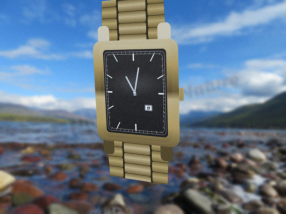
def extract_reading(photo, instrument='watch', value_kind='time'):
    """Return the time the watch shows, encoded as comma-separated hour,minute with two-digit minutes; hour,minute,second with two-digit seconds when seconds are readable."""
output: 11,02
